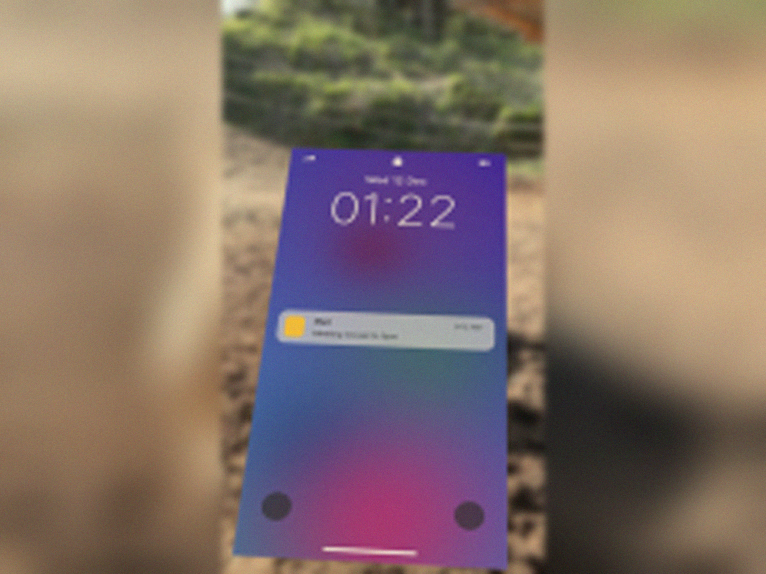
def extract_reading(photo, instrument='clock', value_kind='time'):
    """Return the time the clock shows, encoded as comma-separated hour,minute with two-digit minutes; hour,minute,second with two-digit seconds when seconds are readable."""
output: 1,22
